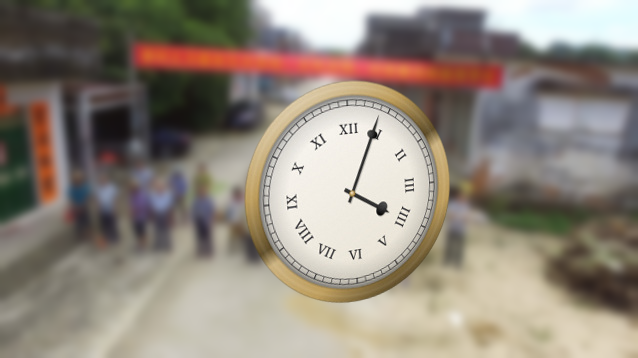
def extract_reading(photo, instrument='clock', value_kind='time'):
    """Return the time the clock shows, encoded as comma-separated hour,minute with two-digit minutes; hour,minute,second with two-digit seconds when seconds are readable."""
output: 4,04
